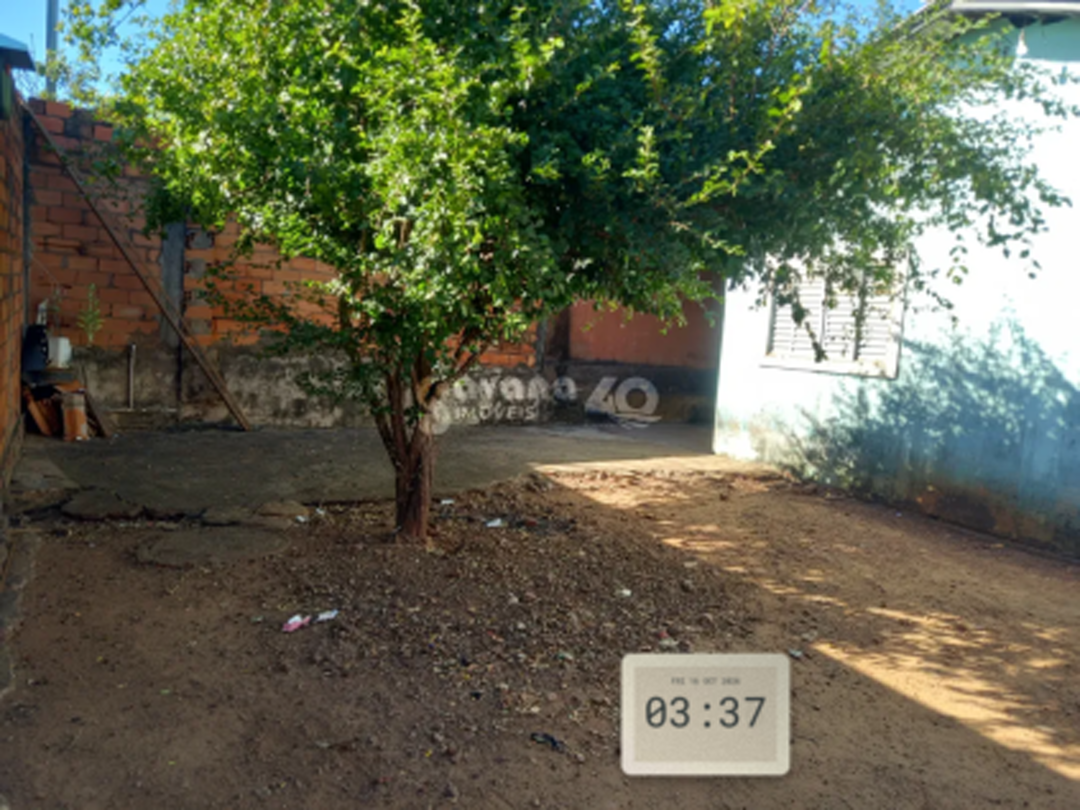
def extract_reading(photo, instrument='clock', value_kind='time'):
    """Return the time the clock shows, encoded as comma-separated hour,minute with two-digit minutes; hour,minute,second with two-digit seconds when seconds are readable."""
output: 3,37
